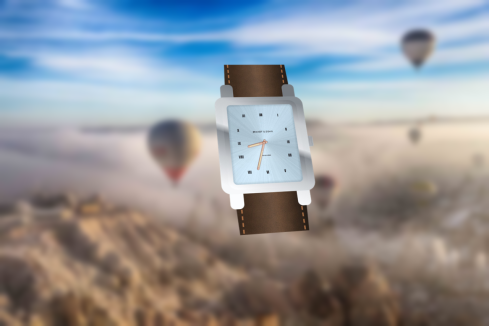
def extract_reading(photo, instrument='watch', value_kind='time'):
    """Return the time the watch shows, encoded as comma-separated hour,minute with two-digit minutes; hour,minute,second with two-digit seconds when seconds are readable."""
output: 8,33
